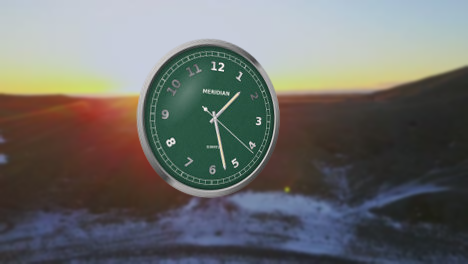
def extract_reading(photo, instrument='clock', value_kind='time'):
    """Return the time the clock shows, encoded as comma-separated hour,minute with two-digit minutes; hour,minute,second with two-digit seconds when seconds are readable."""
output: 1,27,21
